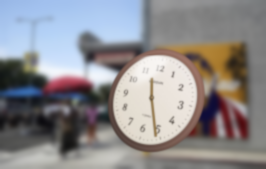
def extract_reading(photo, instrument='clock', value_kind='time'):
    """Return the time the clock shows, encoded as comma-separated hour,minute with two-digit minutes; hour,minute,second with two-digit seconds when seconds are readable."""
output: 11,26
